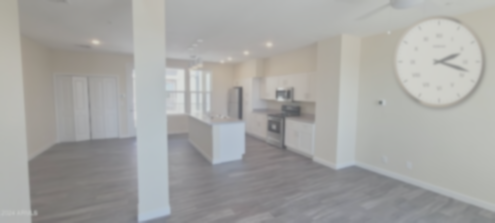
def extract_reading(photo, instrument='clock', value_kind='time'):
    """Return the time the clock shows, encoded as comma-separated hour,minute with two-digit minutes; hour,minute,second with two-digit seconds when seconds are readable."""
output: 2,18
